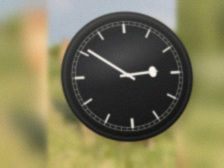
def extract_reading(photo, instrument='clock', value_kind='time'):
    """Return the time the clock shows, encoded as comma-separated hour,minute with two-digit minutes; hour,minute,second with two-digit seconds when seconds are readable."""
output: 2,51
